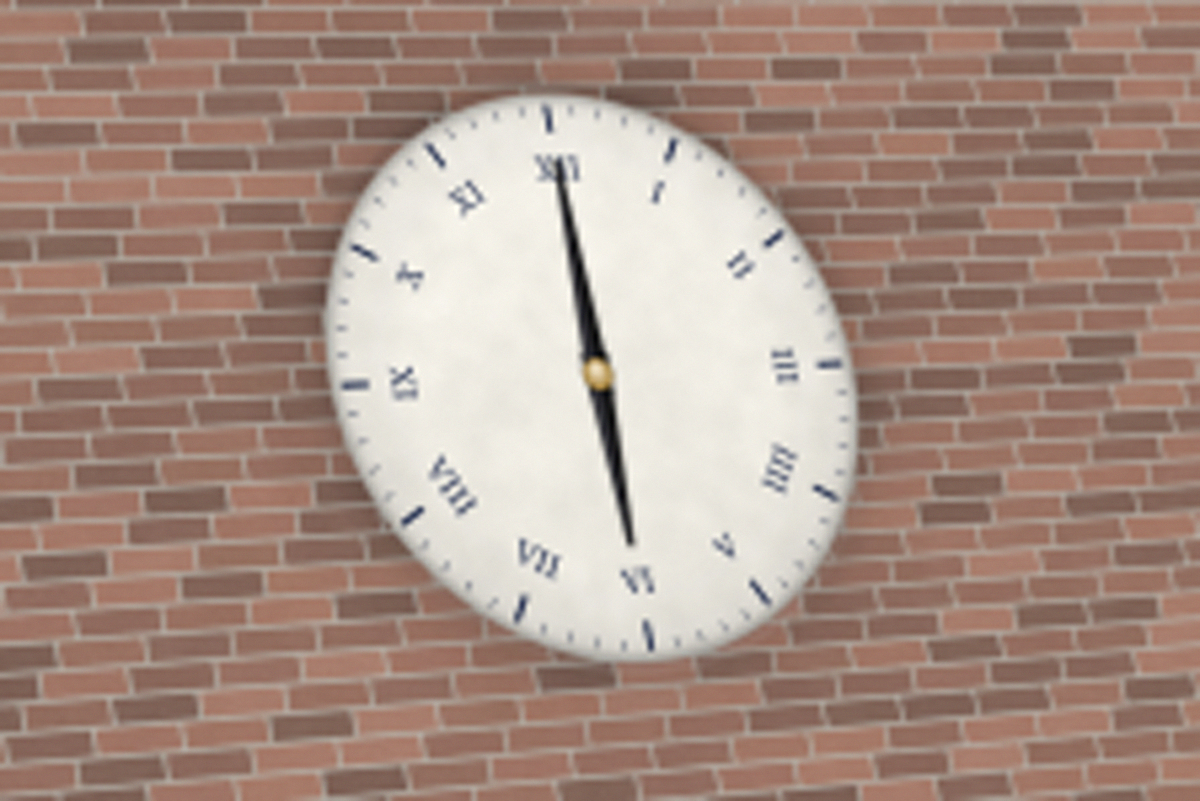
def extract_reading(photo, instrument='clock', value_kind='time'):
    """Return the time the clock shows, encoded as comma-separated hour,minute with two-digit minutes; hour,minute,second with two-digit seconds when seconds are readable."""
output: 6,00
